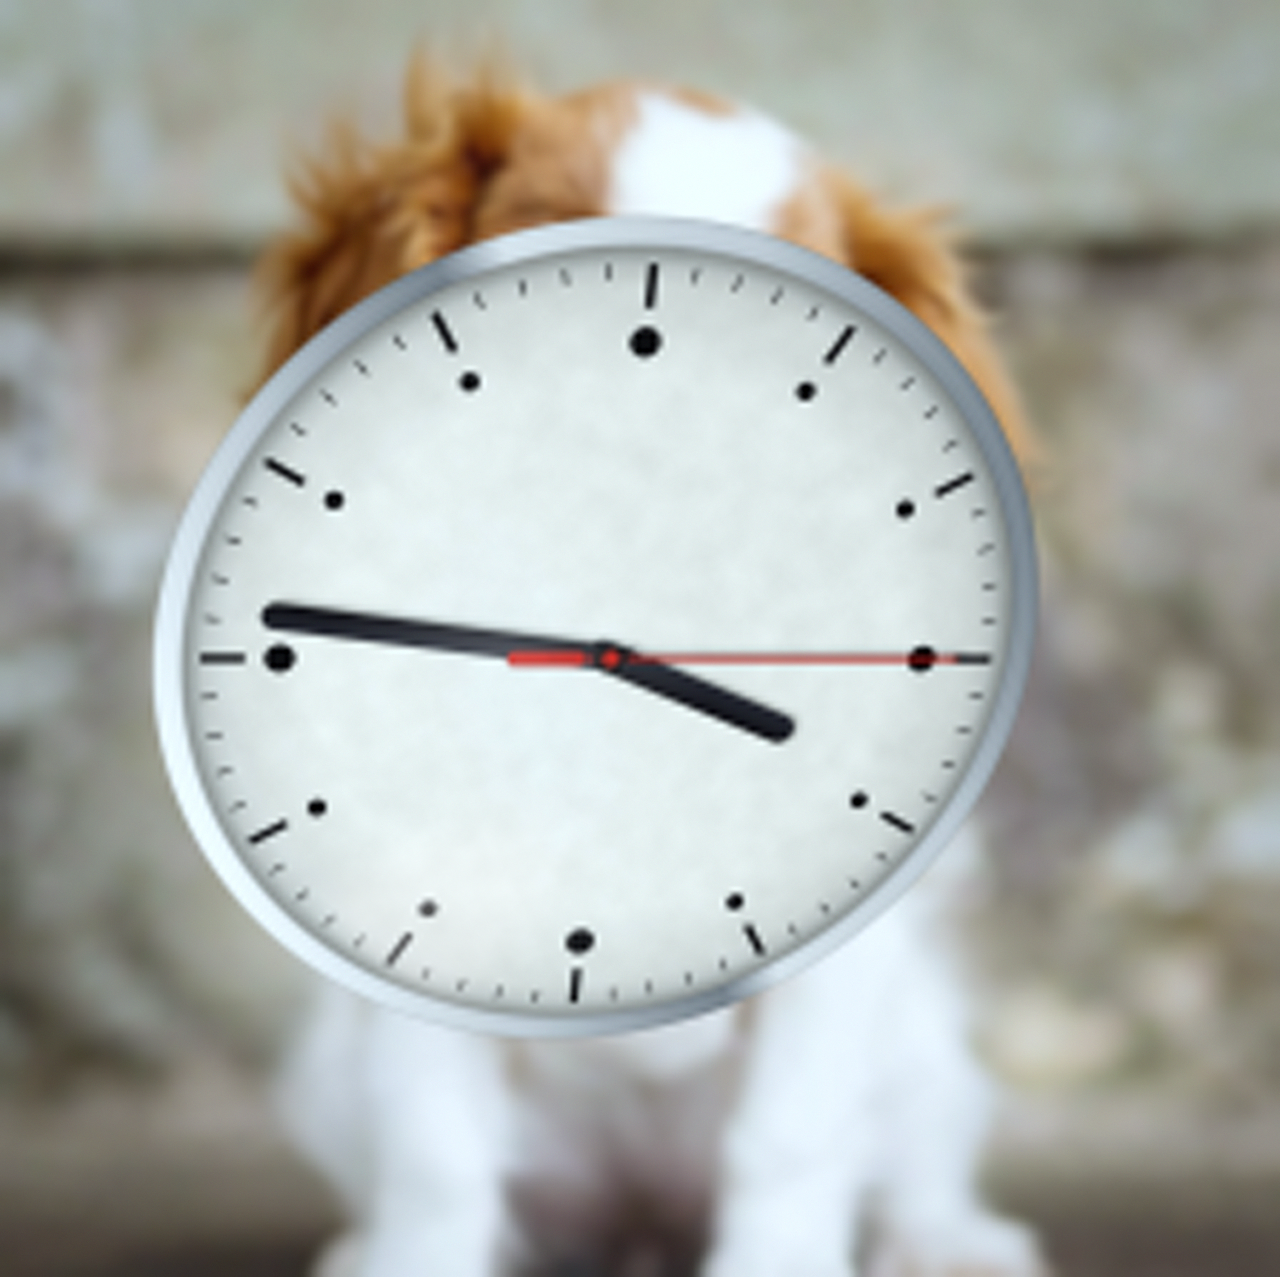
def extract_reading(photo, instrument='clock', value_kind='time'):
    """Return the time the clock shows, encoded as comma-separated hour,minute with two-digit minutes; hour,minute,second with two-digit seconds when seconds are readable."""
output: 3,46,15
